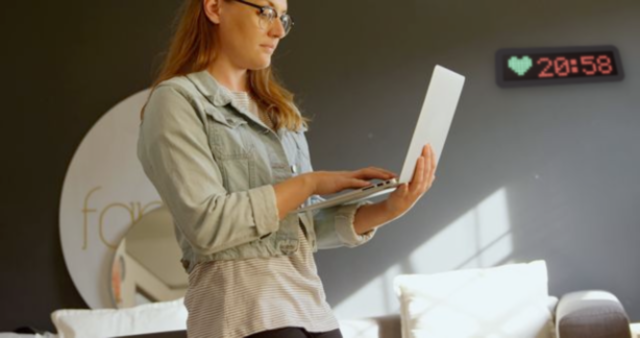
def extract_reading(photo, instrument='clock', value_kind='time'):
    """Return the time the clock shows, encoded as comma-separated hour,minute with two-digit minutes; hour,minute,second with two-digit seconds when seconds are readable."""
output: 20,58
